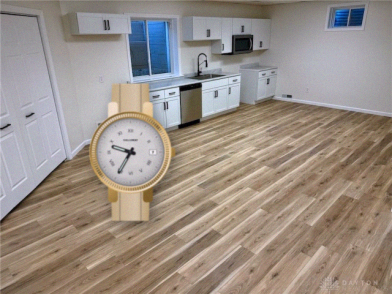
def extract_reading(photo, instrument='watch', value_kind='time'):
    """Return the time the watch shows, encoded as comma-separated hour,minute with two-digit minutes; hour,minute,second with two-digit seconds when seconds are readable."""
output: 9,35
